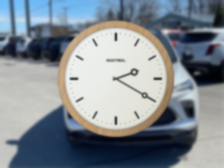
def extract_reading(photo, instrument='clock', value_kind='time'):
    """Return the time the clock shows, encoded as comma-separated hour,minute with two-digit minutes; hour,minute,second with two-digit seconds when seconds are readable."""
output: 2,20
